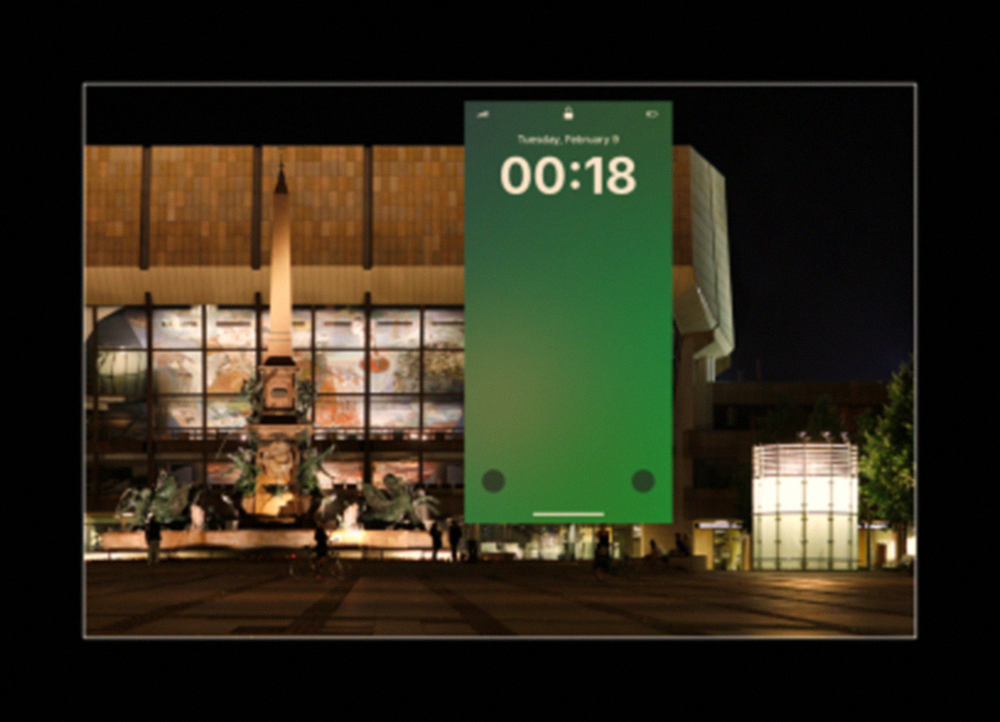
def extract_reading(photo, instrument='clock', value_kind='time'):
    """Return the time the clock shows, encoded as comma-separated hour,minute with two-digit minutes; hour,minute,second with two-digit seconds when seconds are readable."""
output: 0,18
